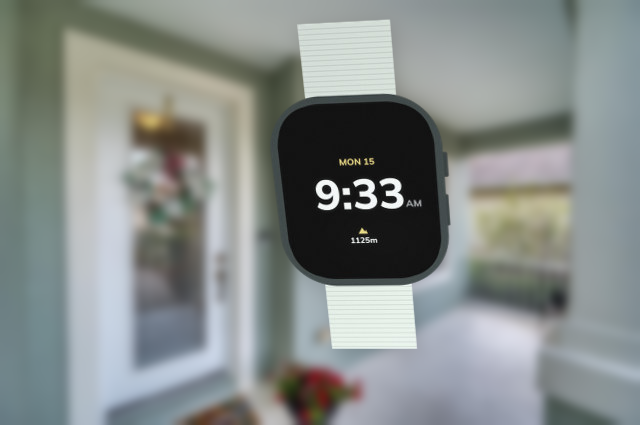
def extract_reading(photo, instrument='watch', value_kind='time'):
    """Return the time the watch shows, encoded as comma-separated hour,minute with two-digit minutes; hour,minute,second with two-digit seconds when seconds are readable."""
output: 9,33
